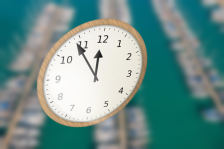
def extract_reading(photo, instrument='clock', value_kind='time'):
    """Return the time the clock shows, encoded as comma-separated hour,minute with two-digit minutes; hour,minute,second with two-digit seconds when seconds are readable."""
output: 11,54
